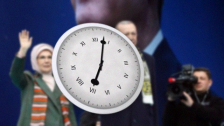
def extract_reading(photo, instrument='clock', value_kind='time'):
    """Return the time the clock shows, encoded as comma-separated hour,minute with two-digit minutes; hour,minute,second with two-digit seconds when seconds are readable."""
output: 7,03
